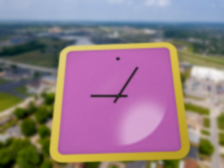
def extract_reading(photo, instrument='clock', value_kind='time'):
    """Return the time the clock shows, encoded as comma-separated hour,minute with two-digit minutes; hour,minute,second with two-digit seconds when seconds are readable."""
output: 9,05
